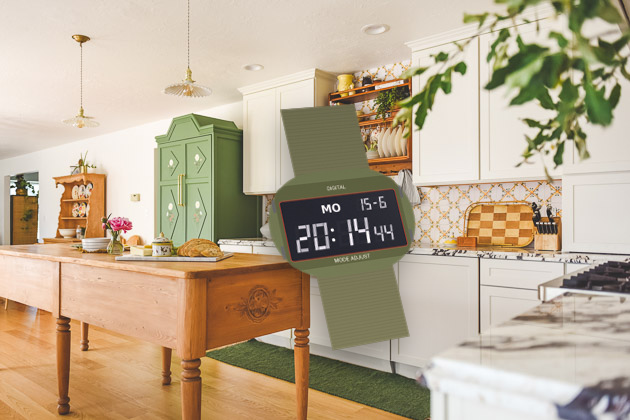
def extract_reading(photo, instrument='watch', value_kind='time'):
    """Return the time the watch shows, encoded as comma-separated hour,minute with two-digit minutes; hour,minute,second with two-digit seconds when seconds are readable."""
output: 20,14,44
